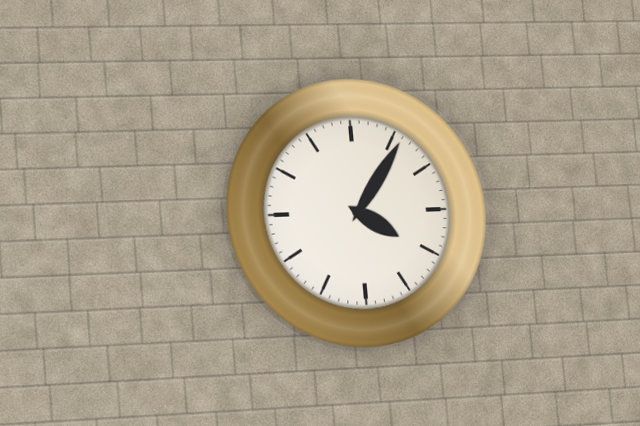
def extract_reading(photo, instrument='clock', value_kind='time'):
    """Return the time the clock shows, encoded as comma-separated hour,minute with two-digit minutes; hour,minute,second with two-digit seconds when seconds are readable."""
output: 4,06
